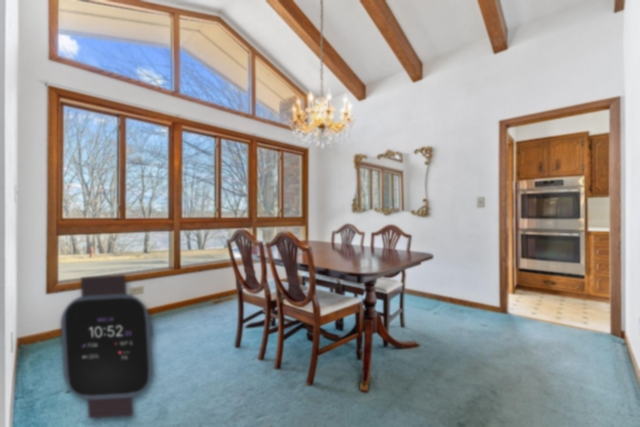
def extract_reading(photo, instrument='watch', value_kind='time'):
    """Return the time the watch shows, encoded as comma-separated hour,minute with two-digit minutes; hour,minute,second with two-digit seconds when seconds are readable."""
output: 10,52
